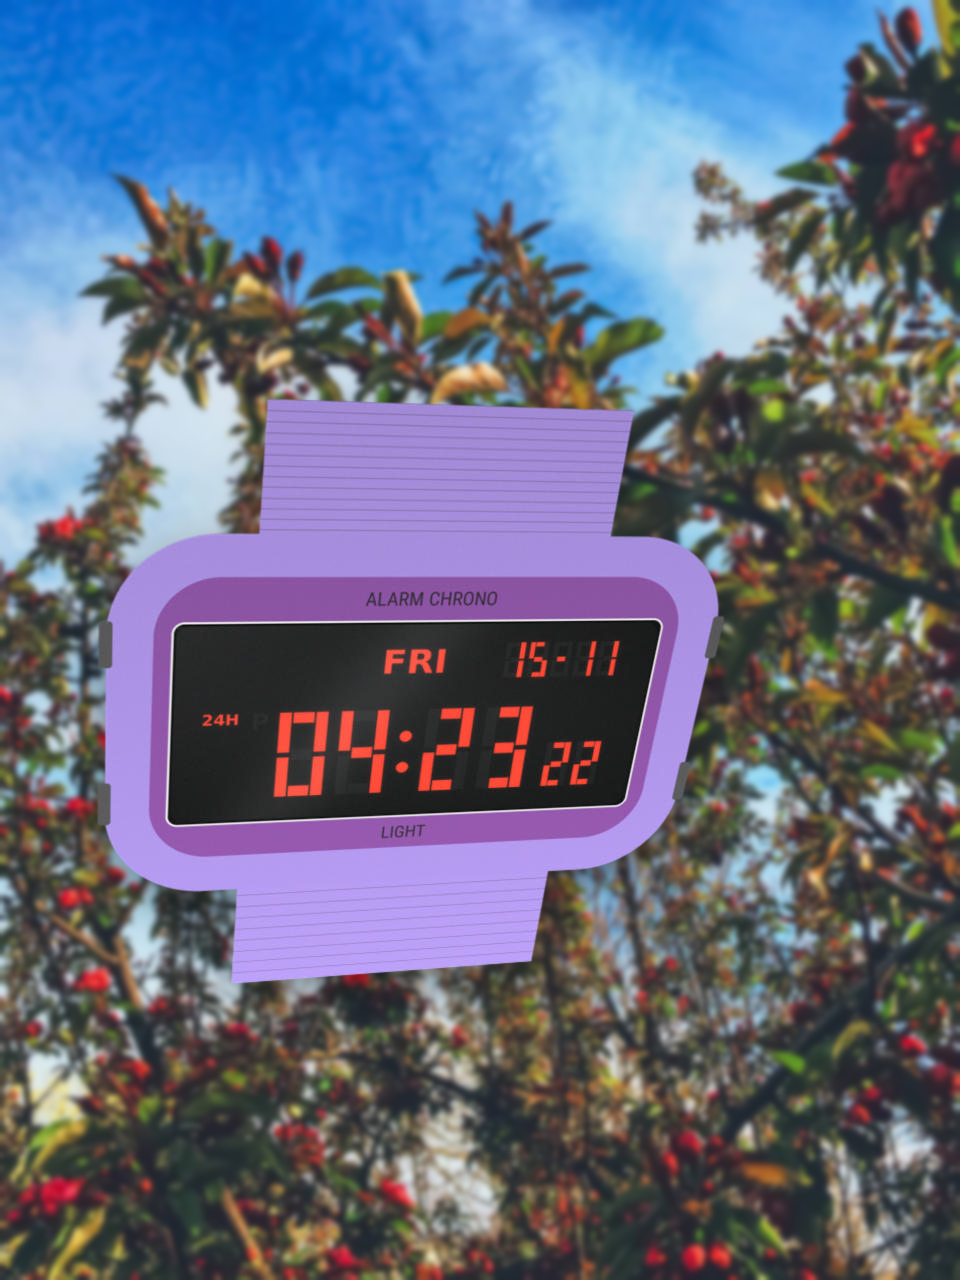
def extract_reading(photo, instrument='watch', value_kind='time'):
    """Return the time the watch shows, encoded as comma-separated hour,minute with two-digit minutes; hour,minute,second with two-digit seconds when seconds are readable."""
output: 4,23,22
